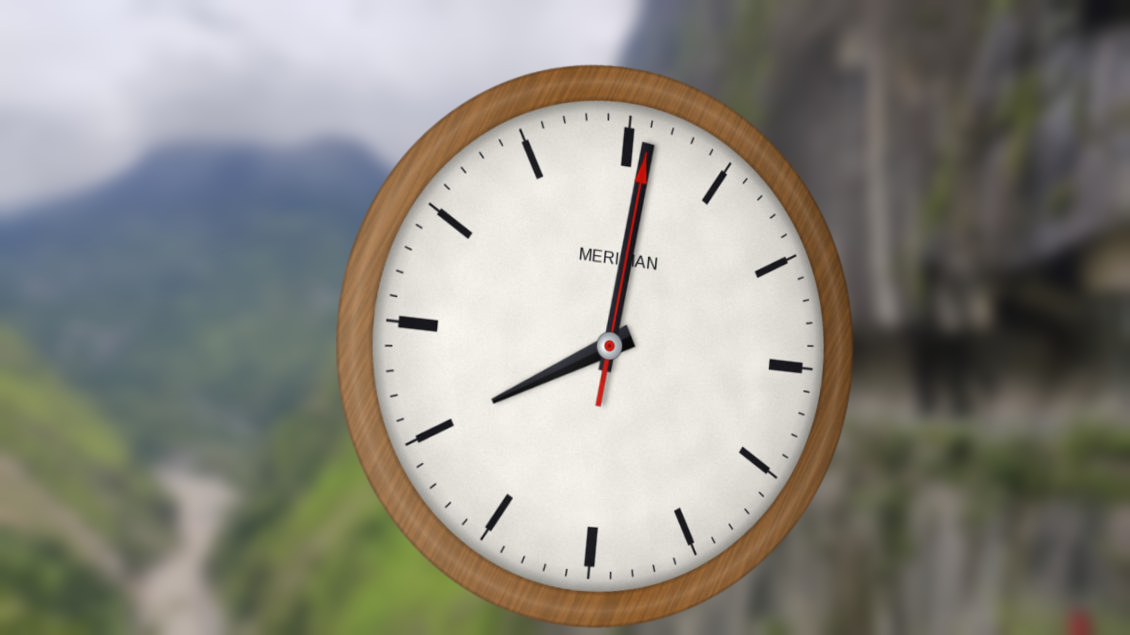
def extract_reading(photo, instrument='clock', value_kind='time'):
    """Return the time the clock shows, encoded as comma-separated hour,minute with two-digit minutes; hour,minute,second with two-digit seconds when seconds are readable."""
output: 8,01,01
